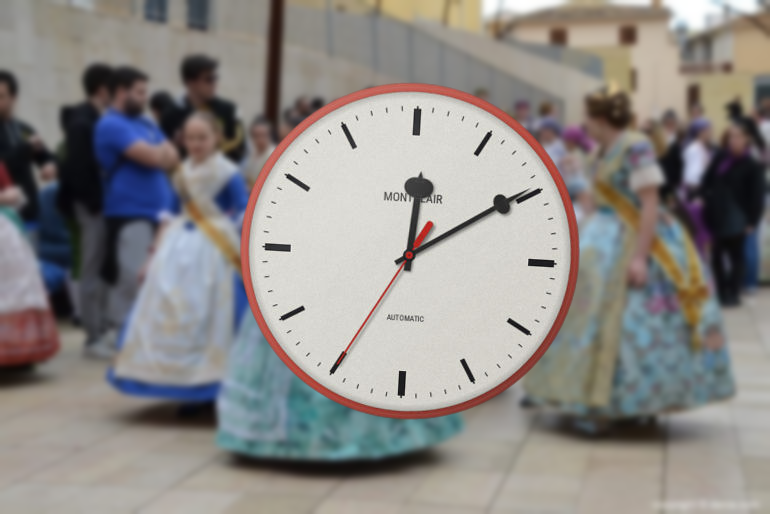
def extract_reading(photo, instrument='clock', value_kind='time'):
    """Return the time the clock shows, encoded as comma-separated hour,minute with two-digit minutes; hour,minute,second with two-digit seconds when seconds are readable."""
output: 12,09,35
